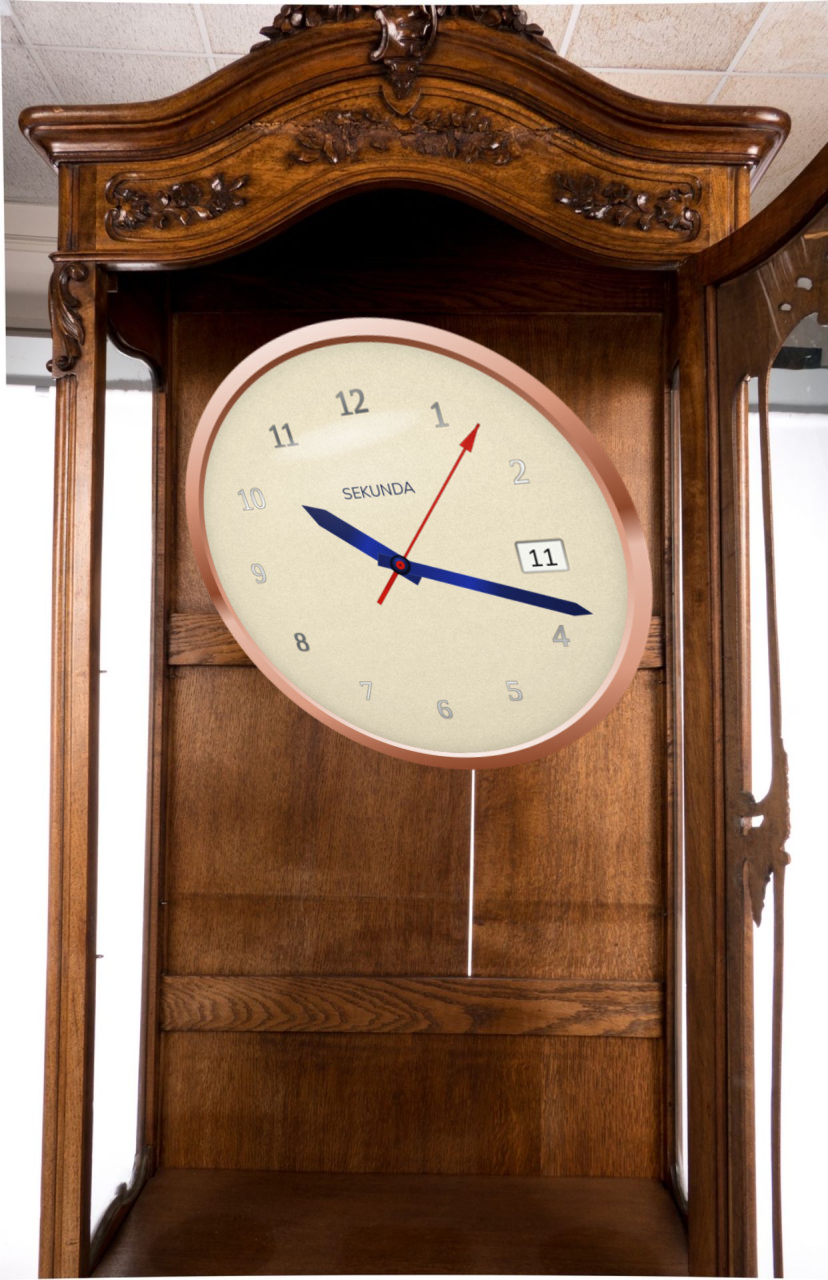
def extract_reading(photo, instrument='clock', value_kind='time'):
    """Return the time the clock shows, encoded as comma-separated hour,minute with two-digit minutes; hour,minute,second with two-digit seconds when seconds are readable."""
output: 10,18,07
